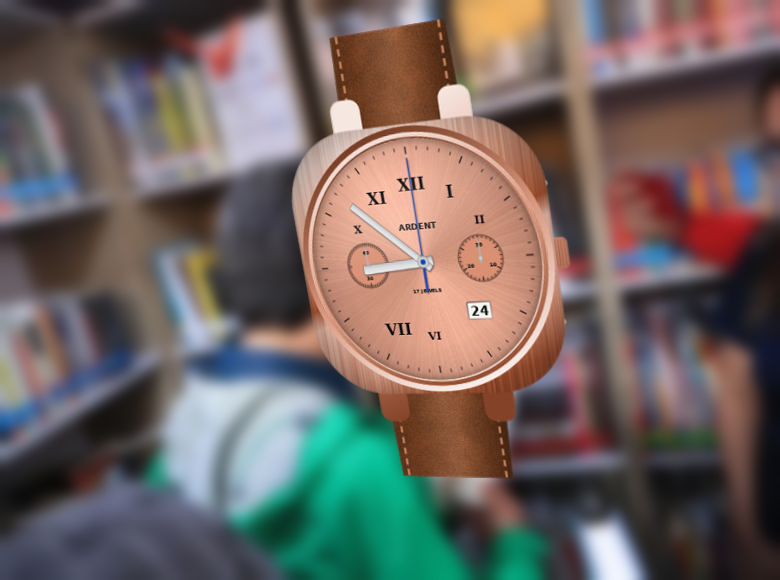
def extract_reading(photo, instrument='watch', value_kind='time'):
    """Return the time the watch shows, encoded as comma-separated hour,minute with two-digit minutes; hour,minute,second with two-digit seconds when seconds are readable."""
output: 8,52
